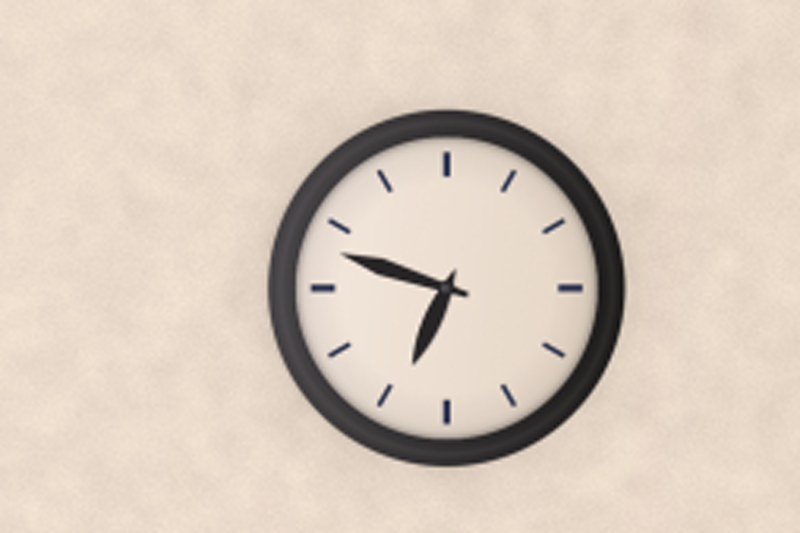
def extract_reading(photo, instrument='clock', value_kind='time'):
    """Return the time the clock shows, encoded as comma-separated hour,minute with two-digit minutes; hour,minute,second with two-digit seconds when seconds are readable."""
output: 6,48
